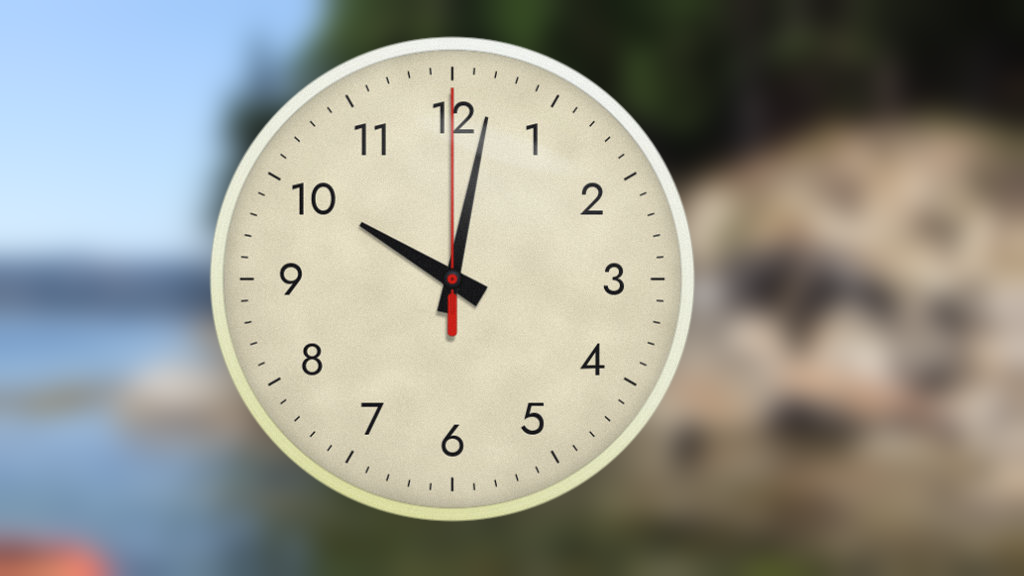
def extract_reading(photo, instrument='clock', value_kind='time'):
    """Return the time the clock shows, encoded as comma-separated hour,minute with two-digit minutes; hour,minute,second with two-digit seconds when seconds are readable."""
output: 10,02,00
